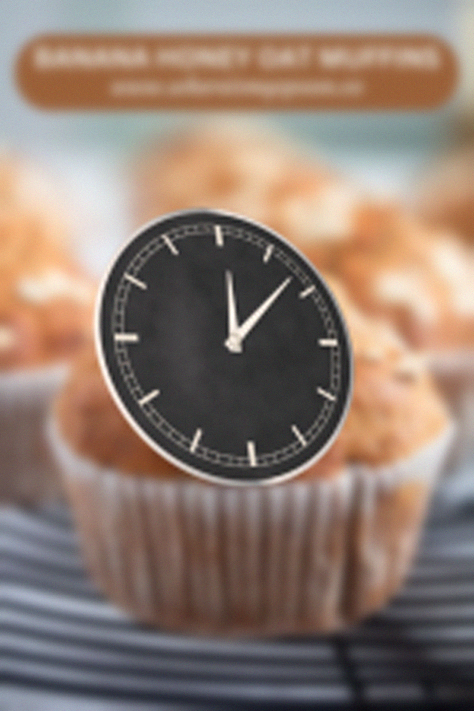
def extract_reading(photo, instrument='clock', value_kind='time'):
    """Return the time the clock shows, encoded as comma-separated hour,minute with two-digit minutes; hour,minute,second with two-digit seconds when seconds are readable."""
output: 12,08
